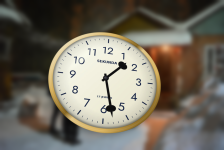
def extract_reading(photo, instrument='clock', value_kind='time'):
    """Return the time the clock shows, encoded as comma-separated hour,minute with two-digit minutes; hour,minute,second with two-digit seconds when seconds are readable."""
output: 1,28
